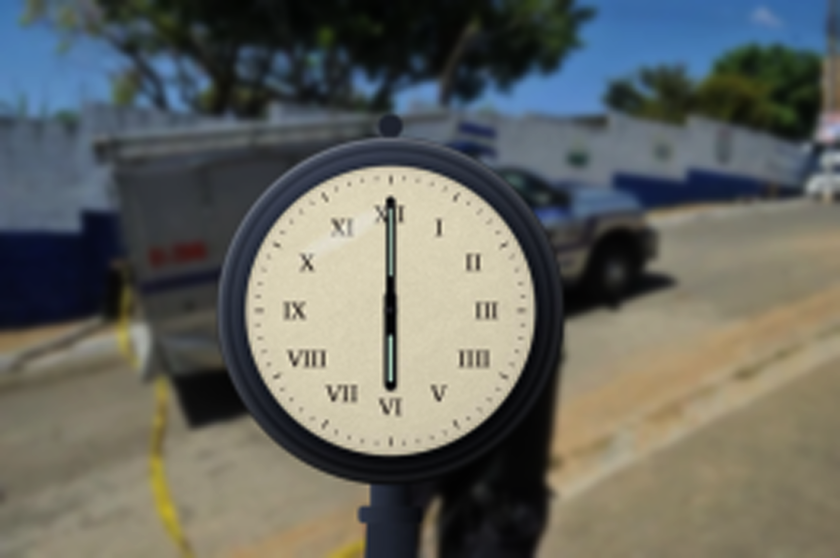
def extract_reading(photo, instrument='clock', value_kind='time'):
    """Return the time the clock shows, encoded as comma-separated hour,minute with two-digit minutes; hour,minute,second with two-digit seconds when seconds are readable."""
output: 6,00
